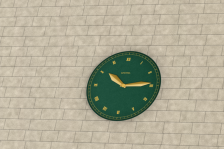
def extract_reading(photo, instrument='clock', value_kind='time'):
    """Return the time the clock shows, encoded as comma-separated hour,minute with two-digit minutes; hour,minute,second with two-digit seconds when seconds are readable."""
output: 10,14
